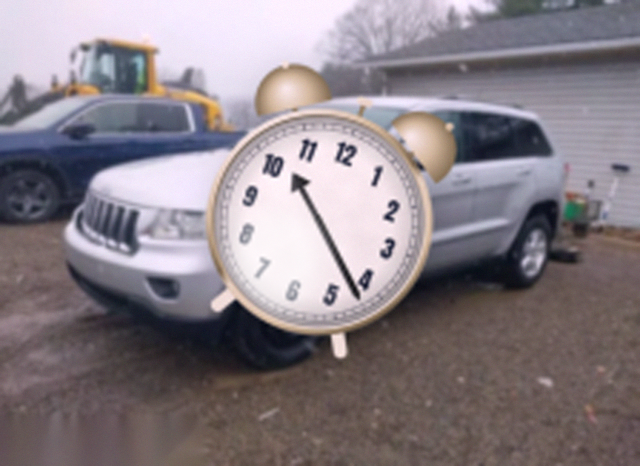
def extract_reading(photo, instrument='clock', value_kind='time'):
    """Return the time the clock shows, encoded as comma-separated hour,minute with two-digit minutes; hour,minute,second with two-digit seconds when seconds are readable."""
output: 10,22
